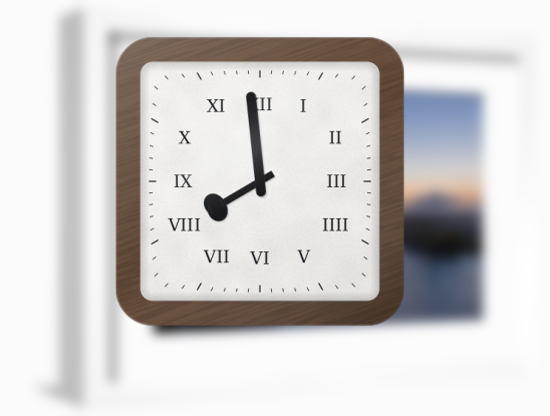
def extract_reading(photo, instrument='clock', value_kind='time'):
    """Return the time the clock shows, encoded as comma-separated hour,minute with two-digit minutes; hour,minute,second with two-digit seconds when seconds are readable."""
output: 7,59
